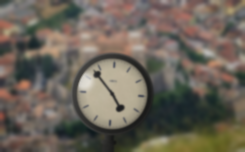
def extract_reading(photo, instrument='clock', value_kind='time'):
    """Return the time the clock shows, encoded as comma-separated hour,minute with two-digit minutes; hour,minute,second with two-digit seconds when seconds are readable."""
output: 4,53
